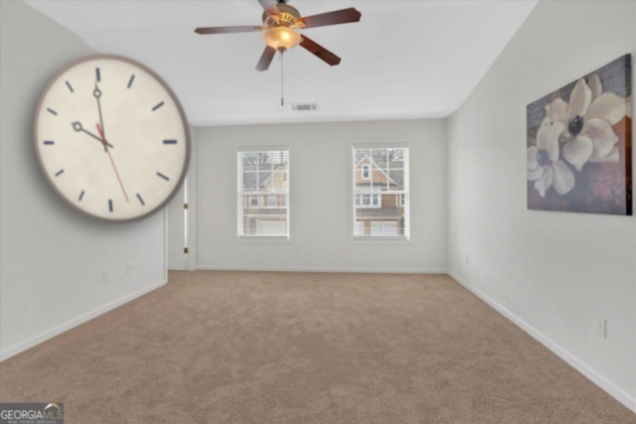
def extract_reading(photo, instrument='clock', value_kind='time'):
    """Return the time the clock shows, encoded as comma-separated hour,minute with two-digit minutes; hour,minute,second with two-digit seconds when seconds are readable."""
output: 9,59,27
